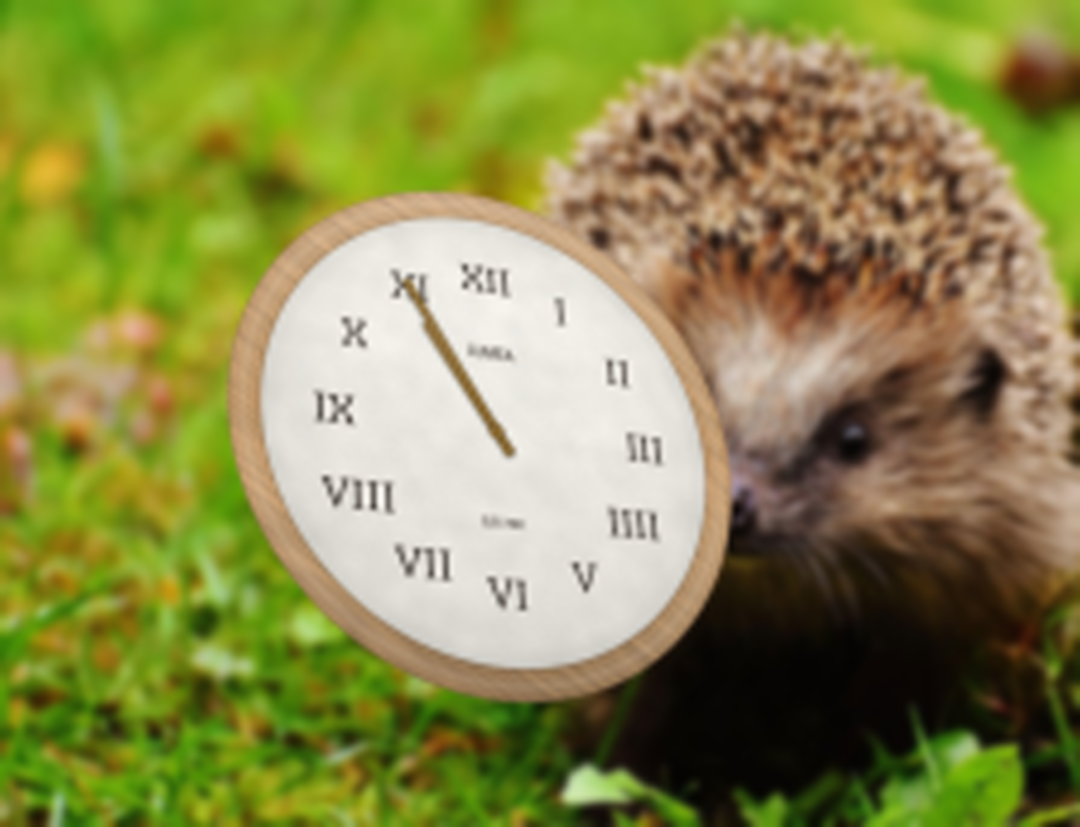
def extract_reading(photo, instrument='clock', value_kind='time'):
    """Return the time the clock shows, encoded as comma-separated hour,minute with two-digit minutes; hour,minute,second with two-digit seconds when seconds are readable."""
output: 10,55
